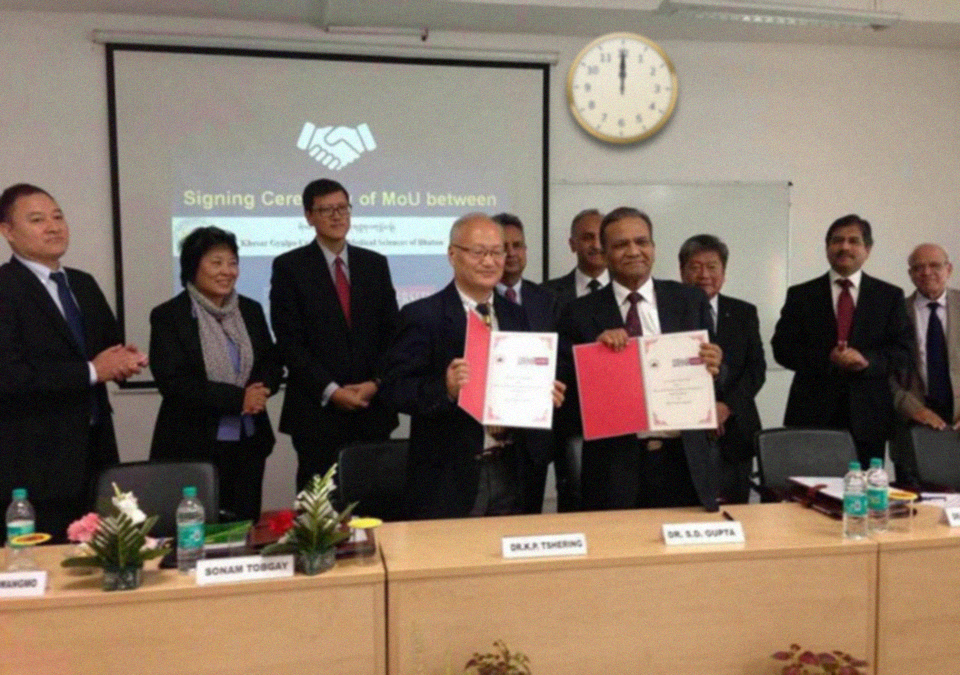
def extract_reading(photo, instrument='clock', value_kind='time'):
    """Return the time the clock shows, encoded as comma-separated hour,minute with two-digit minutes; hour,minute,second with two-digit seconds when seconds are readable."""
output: 12,00
